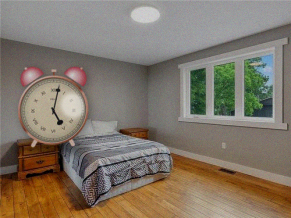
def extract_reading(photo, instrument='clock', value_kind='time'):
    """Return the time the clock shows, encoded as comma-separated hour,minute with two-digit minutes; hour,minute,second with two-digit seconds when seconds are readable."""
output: 5,02
